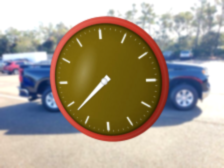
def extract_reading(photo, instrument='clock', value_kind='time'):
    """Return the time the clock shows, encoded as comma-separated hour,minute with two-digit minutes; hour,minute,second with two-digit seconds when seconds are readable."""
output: 7,38
